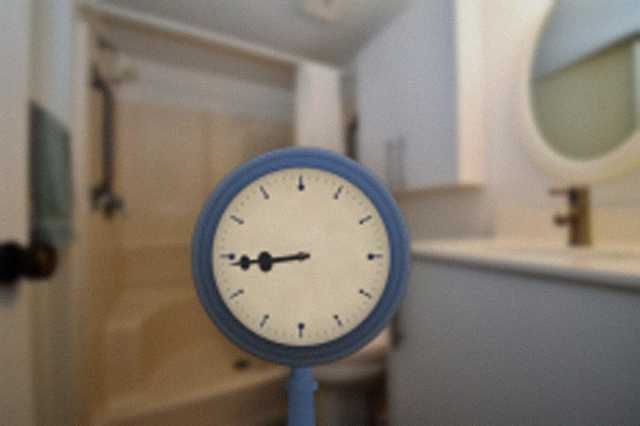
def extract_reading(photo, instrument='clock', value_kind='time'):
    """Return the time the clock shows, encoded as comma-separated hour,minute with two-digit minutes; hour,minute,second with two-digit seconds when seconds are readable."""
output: 8,44
